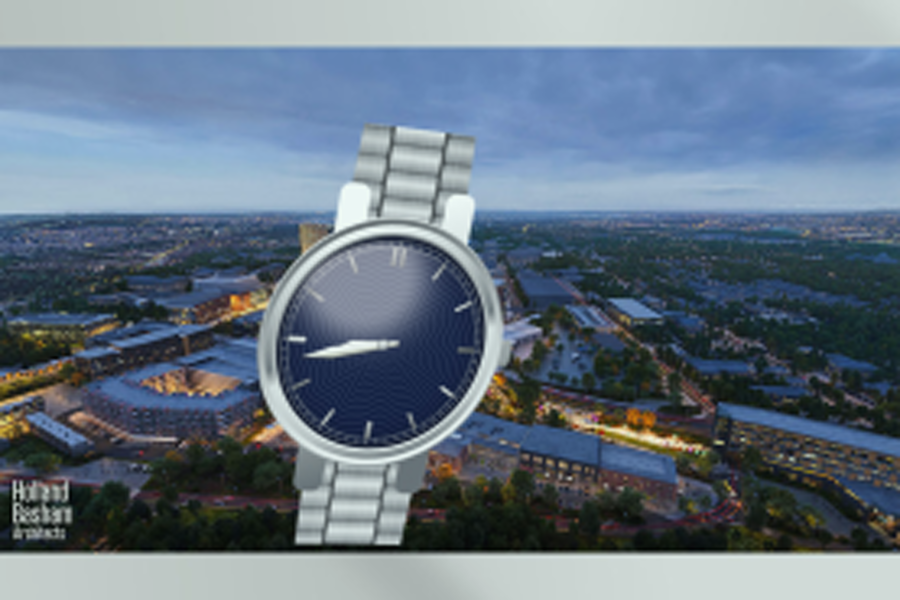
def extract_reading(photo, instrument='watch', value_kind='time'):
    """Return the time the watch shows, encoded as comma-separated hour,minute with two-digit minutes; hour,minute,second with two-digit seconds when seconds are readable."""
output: 8,43
